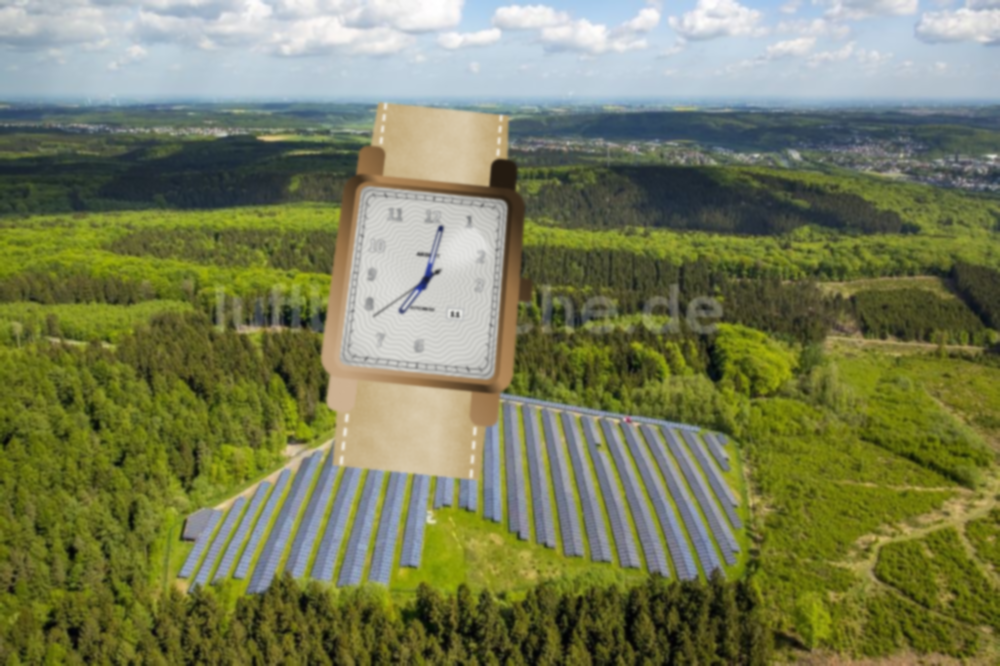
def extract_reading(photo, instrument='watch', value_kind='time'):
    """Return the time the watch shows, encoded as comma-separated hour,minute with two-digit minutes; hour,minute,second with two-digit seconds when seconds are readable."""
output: 7,01,38
